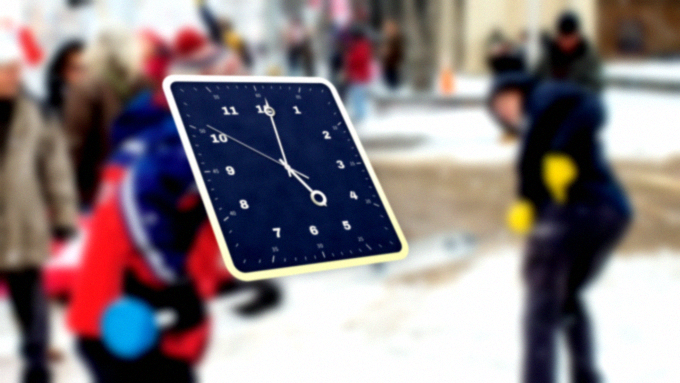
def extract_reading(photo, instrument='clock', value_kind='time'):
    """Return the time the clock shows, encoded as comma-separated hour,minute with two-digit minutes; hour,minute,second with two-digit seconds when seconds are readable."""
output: 5,00,51
